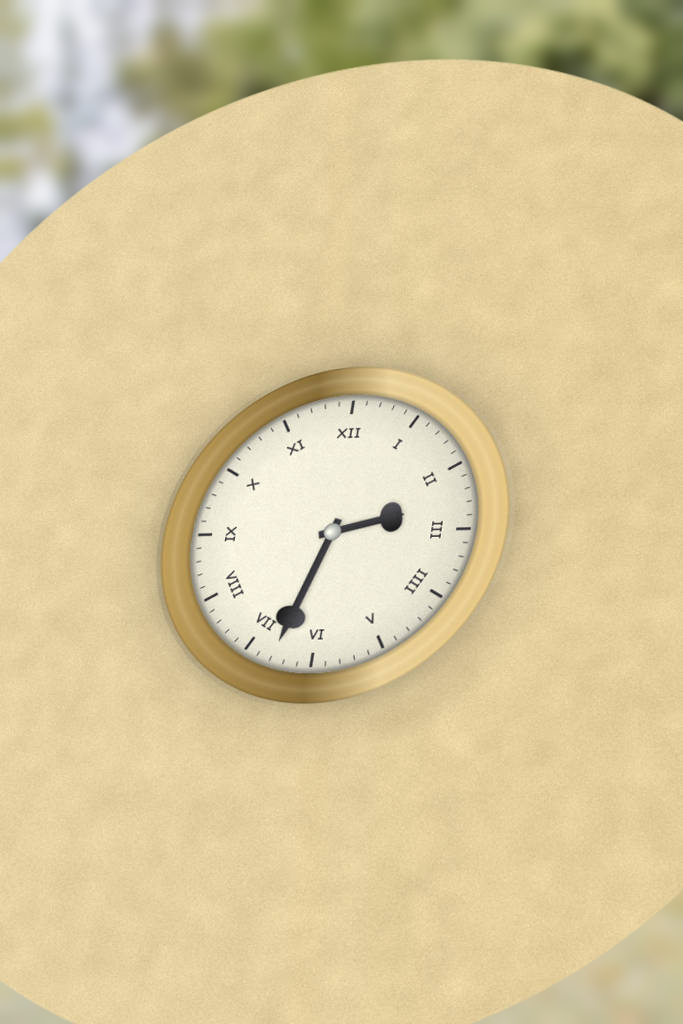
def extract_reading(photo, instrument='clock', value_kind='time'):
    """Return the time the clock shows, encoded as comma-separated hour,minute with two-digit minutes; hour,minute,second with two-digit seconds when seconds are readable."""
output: 2,33
